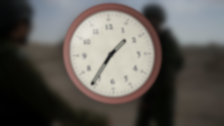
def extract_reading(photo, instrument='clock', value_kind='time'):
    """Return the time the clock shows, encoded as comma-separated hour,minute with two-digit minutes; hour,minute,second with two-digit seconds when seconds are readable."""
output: 1,36
